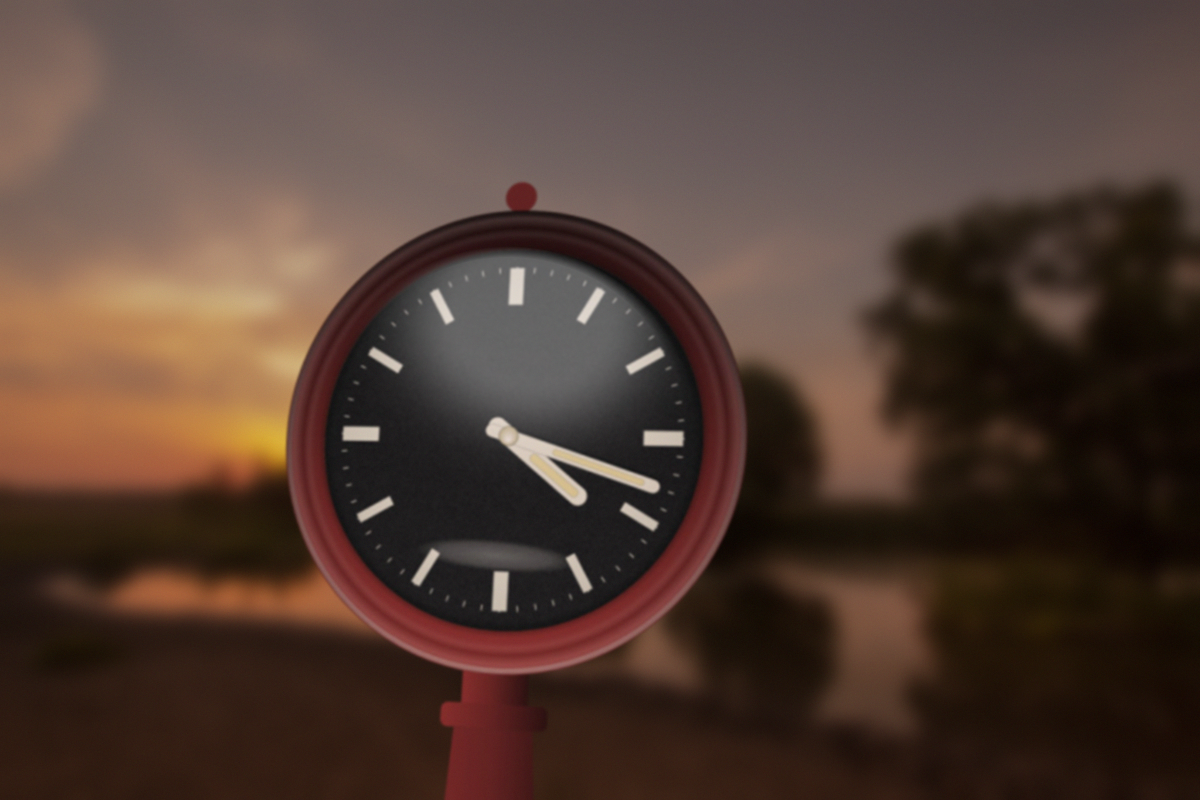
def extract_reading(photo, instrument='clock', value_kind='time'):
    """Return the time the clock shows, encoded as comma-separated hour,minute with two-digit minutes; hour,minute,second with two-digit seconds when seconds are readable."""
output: 4,18
